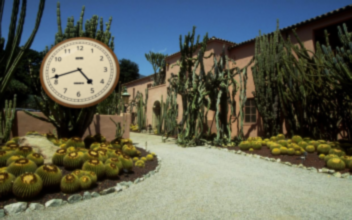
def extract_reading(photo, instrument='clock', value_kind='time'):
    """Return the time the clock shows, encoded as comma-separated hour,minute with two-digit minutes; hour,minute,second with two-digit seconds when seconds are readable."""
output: 4,42
